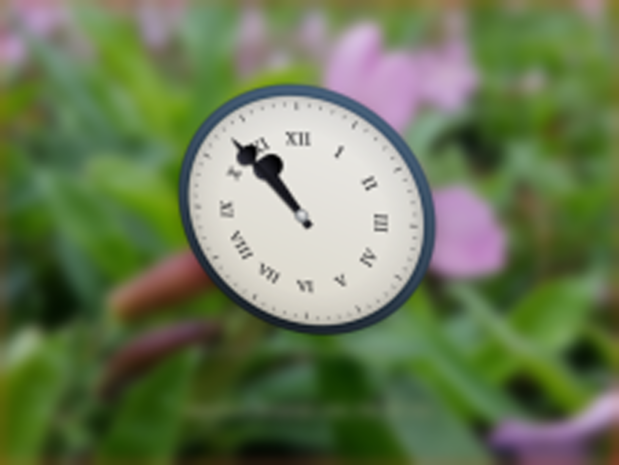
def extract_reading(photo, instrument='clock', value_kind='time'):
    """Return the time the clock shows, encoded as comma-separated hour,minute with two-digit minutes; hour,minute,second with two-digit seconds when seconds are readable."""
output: 10,53
